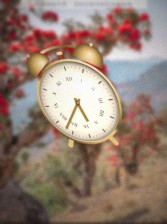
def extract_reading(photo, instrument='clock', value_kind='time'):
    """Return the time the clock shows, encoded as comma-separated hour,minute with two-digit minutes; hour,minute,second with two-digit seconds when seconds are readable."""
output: 5,37
